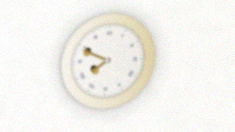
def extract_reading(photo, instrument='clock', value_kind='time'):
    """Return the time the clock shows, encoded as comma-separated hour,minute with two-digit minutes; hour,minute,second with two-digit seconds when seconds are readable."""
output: 7,49
